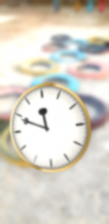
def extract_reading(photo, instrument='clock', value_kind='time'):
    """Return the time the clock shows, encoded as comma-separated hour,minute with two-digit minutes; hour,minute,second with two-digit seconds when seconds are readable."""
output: 11,49
